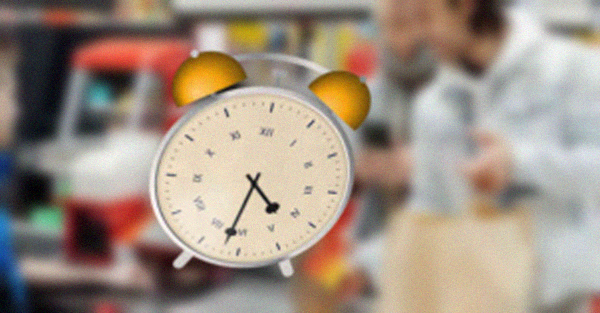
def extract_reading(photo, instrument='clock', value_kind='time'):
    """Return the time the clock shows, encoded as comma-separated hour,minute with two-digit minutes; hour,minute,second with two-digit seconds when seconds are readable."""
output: 4,32
